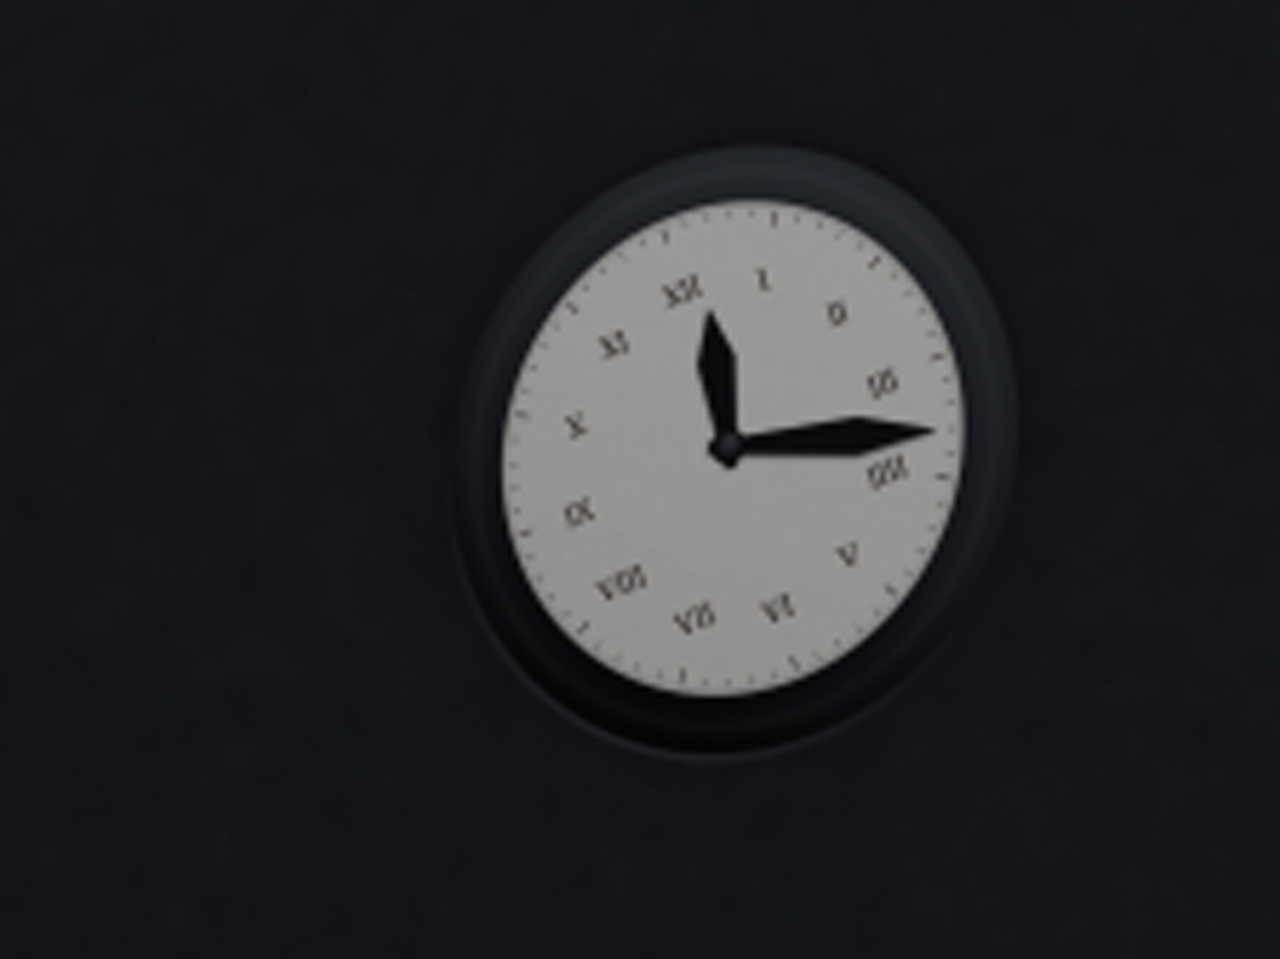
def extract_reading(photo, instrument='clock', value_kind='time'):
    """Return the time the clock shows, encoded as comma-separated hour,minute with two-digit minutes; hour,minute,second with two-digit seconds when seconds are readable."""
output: 12,18
